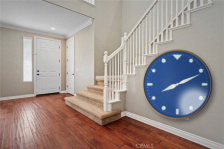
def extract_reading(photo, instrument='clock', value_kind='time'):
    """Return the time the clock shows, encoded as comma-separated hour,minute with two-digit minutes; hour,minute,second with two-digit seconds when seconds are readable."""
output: 8,11
